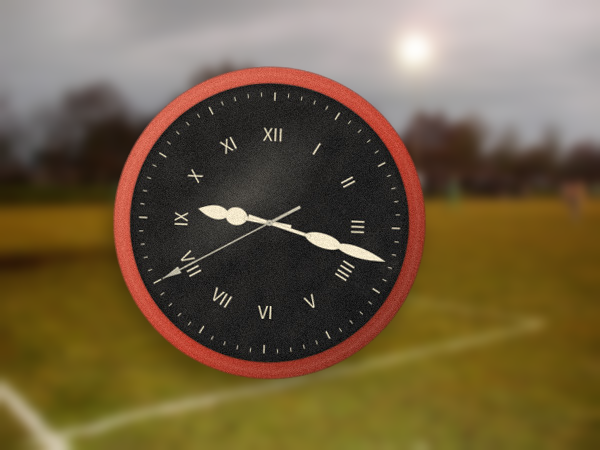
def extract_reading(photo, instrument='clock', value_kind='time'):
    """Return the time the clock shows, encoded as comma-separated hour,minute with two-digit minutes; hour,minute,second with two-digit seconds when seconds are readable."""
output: 9,17,40
